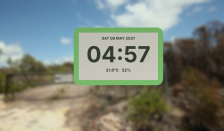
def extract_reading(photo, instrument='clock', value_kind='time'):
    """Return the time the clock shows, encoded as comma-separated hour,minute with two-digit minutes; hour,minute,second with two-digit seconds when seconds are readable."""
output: 4,57
